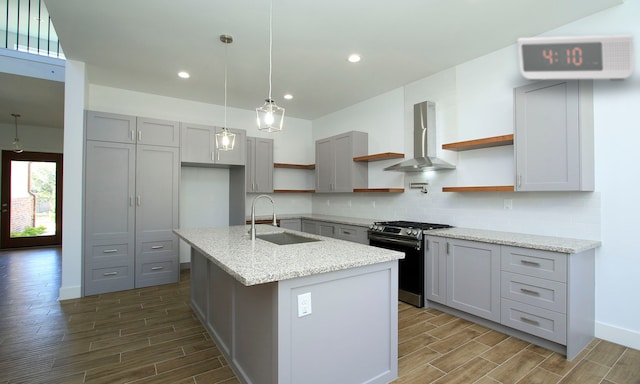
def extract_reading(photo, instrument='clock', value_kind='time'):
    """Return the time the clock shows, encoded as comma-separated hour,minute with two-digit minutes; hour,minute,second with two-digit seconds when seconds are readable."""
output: 4,10
